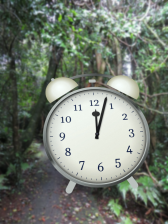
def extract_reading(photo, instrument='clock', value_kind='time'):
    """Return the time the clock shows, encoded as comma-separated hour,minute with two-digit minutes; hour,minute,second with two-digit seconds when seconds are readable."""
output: 12,03
